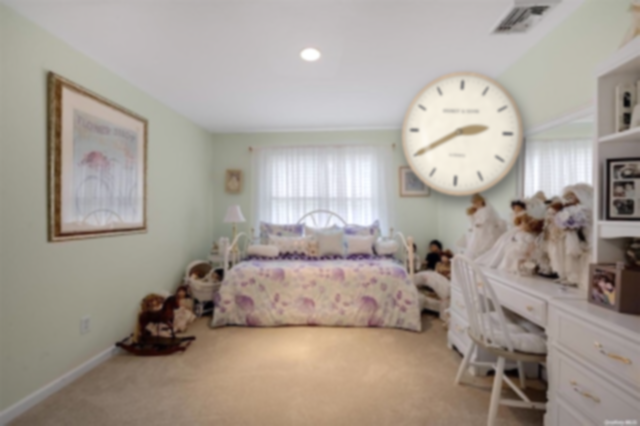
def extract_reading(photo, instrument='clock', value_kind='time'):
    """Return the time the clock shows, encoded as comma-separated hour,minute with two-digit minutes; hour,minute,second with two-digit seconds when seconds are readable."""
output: 2,40
